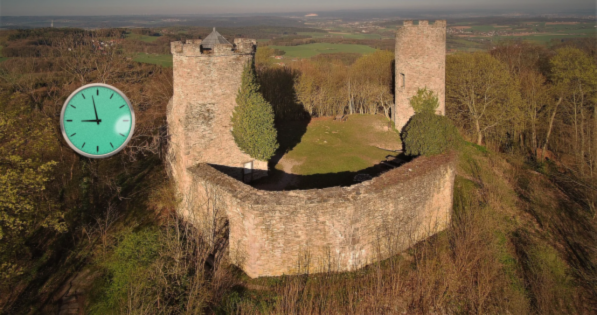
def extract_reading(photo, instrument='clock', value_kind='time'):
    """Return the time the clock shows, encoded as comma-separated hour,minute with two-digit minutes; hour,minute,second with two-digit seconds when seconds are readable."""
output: 8,58
